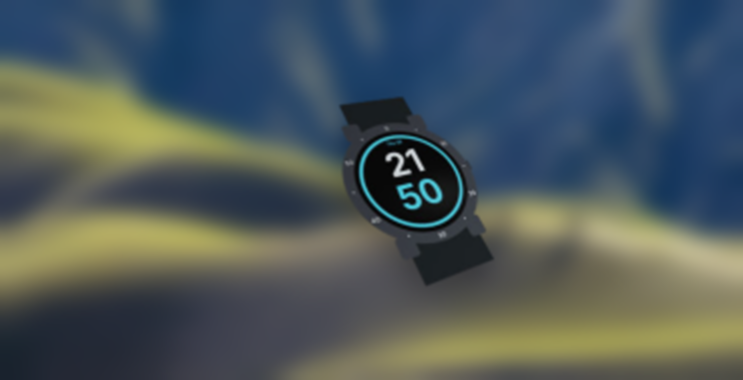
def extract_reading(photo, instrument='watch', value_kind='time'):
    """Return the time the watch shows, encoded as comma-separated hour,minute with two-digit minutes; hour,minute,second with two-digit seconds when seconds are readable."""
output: 21,50
